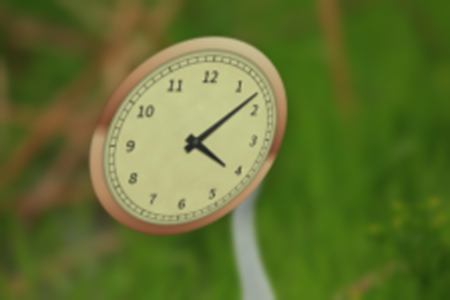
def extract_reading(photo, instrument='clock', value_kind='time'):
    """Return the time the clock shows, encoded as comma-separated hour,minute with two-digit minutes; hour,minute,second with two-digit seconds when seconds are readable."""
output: 4,08
